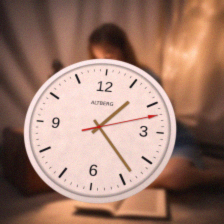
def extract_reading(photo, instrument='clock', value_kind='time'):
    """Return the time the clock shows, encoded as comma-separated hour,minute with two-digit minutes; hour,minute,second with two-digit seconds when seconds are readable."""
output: 1,23,12
